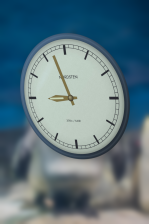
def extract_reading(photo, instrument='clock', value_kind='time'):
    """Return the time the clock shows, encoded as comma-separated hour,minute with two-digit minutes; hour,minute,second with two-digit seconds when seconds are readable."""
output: 8,57
